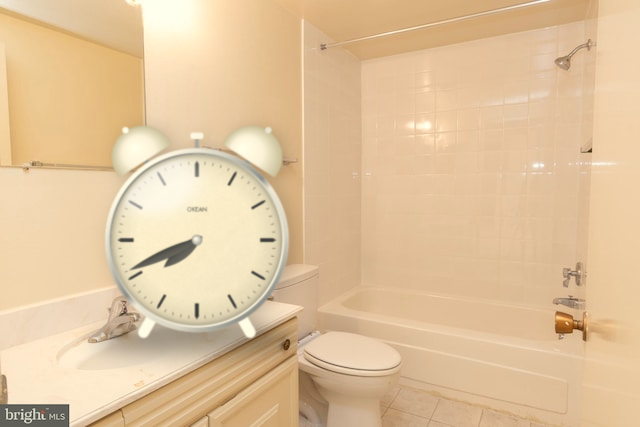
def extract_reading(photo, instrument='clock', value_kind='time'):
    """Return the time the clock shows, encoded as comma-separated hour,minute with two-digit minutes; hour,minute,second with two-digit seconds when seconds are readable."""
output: 7,41
